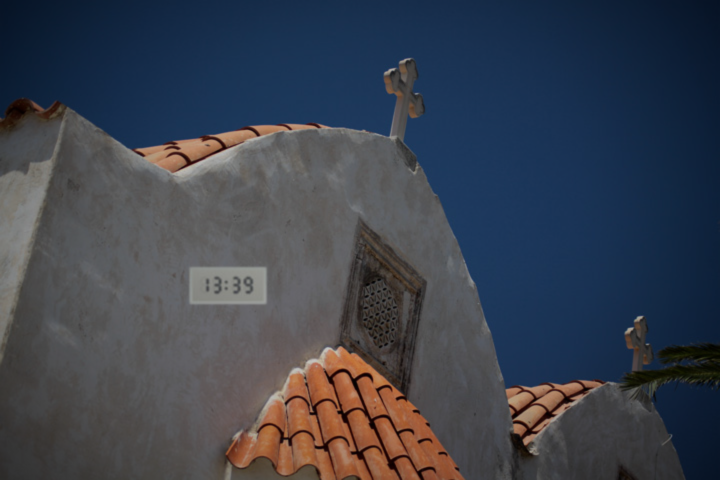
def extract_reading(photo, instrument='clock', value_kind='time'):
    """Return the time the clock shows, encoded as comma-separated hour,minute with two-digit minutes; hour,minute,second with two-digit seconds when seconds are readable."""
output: 13,39
